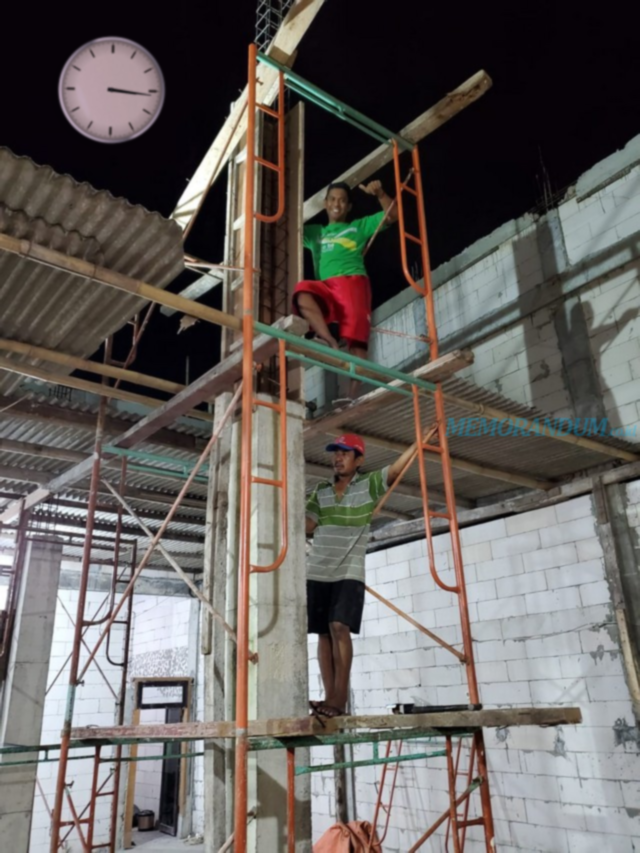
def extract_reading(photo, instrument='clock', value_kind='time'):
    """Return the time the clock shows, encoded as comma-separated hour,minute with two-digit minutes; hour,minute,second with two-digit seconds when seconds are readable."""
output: 3,16
